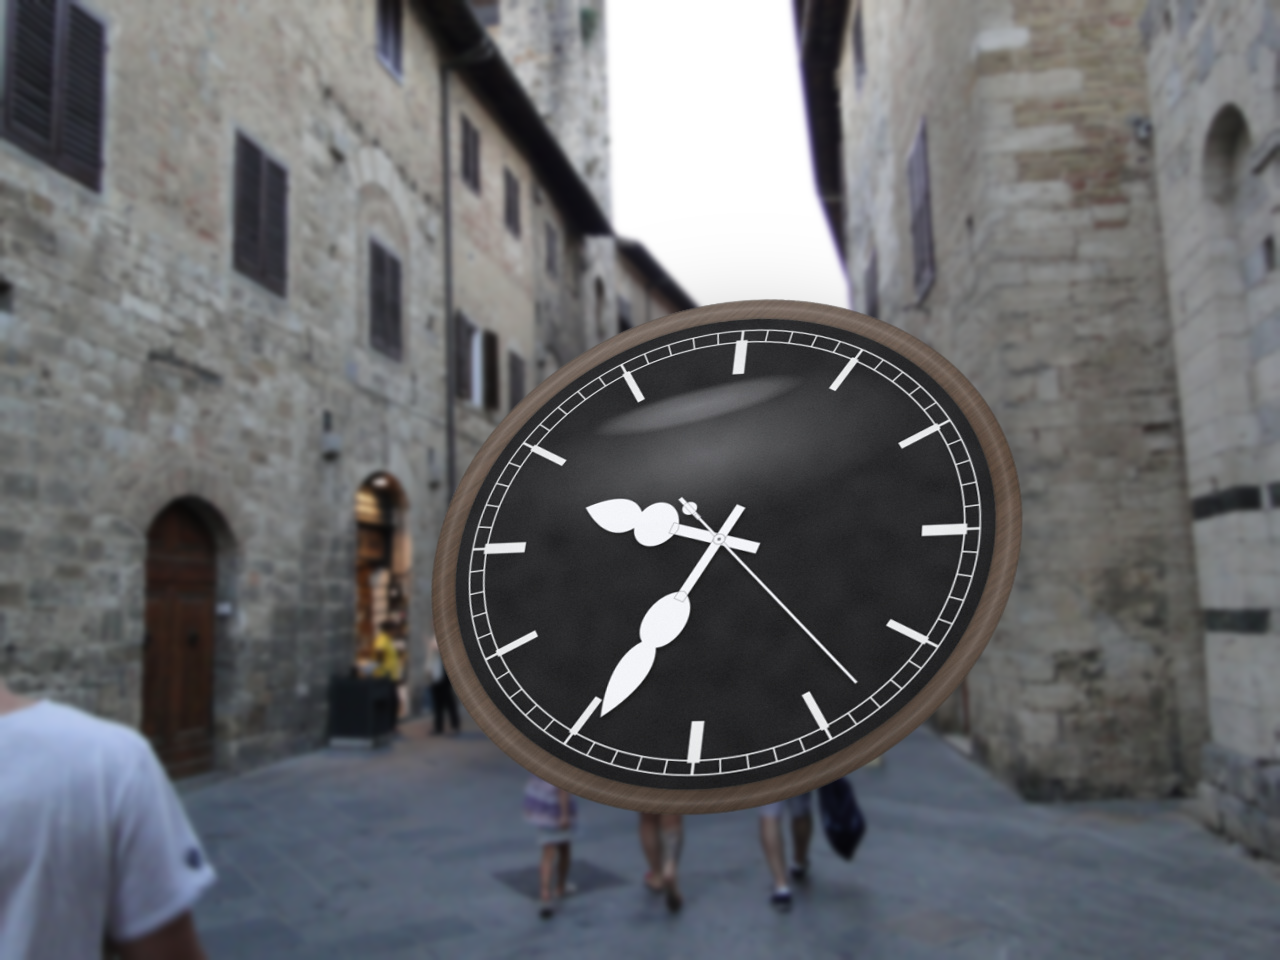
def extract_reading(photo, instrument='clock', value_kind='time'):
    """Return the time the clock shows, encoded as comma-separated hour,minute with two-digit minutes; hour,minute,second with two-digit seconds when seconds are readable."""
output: 9,34,23
